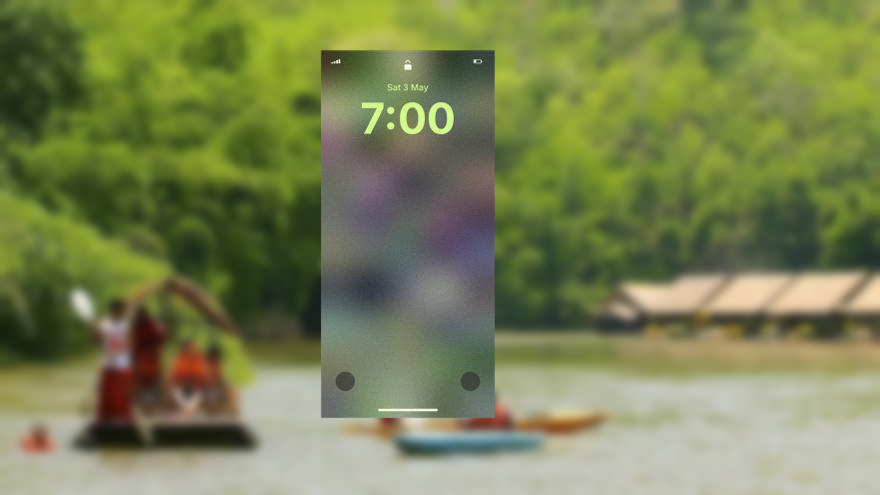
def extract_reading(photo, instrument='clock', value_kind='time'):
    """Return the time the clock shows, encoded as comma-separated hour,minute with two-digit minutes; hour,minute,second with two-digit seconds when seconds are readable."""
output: 7,00
